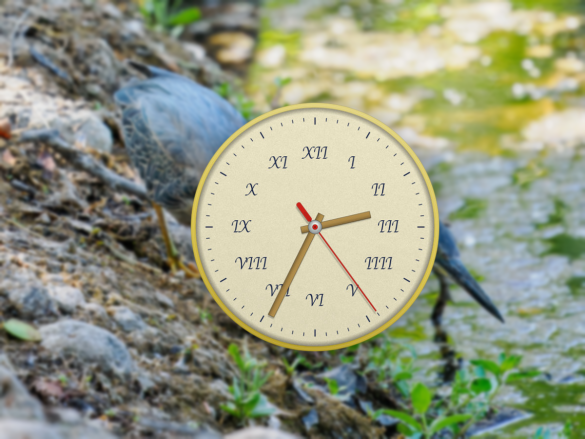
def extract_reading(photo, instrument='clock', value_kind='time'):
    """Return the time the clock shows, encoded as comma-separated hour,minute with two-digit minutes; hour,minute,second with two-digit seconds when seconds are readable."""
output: 2,34,24
